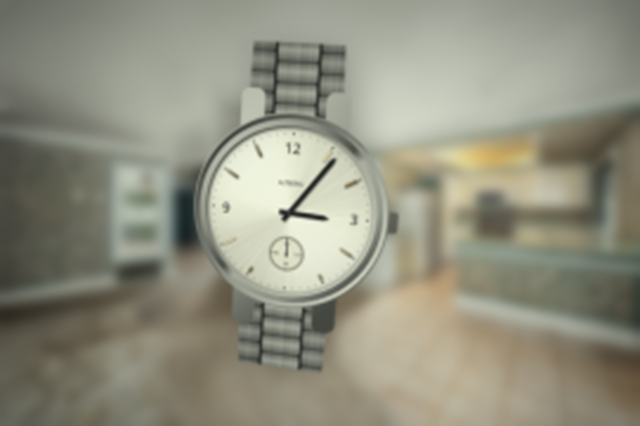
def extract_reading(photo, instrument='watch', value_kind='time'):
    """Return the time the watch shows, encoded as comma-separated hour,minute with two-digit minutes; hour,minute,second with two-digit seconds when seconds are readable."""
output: 3,06
